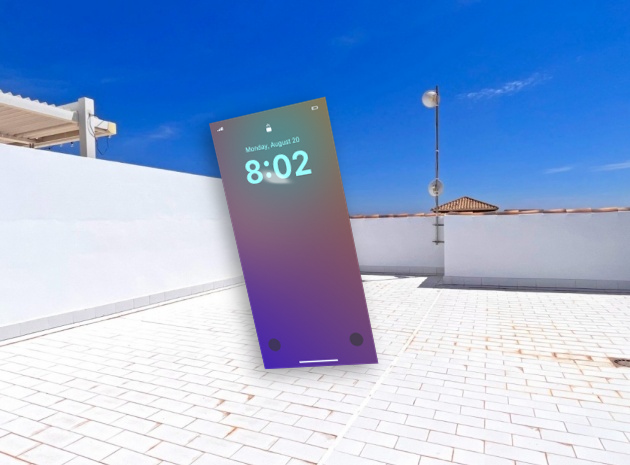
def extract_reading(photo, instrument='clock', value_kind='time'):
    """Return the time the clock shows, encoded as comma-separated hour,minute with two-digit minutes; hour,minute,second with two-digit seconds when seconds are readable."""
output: 8,02
